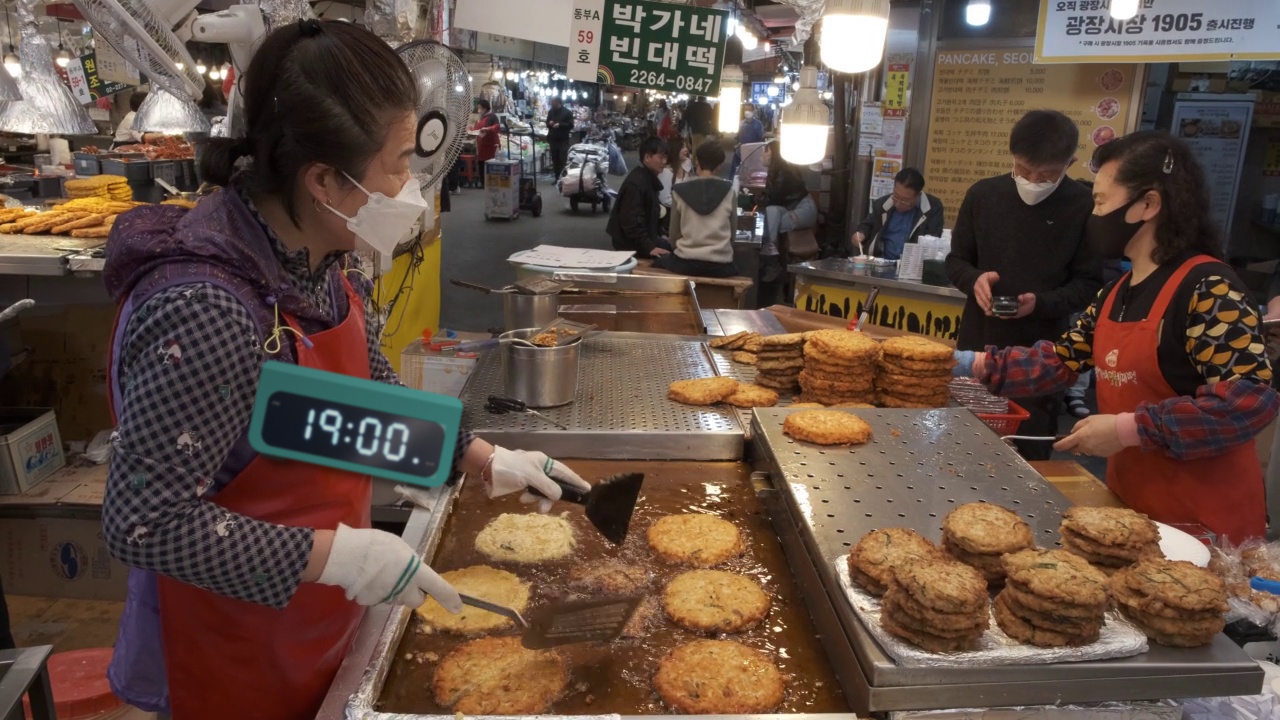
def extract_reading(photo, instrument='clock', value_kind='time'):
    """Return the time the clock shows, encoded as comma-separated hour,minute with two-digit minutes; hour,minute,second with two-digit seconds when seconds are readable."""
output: 19,00
